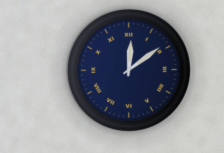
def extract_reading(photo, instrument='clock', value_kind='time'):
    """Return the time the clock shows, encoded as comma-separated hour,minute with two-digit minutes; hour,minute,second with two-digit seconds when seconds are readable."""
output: 12,09
